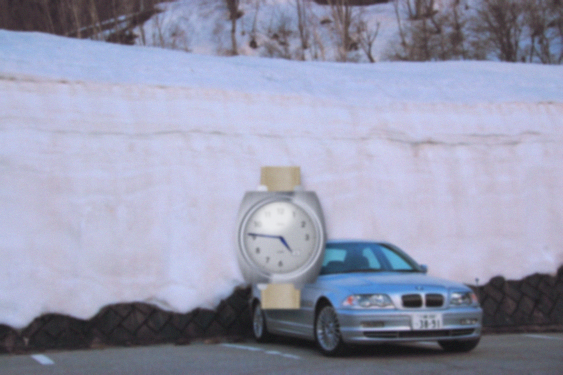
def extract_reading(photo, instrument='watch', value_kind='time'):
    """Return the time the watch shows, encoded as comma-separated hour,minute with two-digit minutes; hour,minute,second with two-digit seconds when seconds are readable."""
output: 4,46
